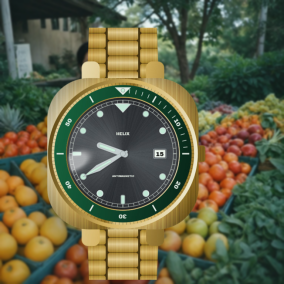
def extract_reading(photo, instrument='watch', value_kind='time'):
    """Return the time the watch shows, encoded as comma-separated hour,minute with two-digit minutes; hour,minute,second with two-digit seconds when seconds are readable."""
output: 9,40
